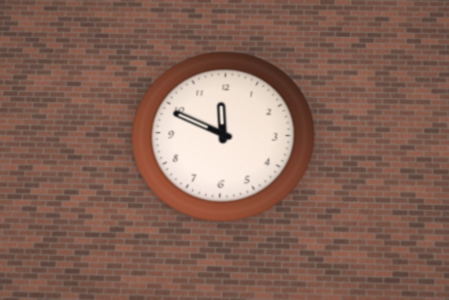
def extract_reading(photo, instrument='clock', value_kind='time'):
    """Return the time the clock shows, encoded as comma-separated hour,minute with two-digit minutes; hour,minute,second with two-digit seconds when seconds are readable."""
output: 11,49
